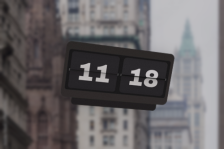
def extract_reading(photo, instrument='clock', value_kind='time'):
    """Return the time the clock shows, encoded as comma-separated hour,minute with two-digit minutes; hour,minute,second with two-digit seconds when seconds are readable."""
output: 11,18
